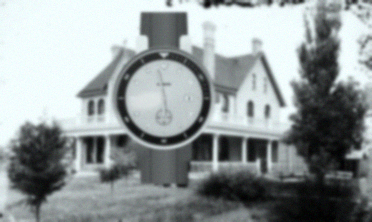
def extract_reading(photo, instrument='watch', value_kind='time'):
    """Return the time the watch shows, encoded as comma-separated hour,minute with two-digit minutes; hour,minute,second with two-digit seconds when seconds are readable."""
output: 5,58
